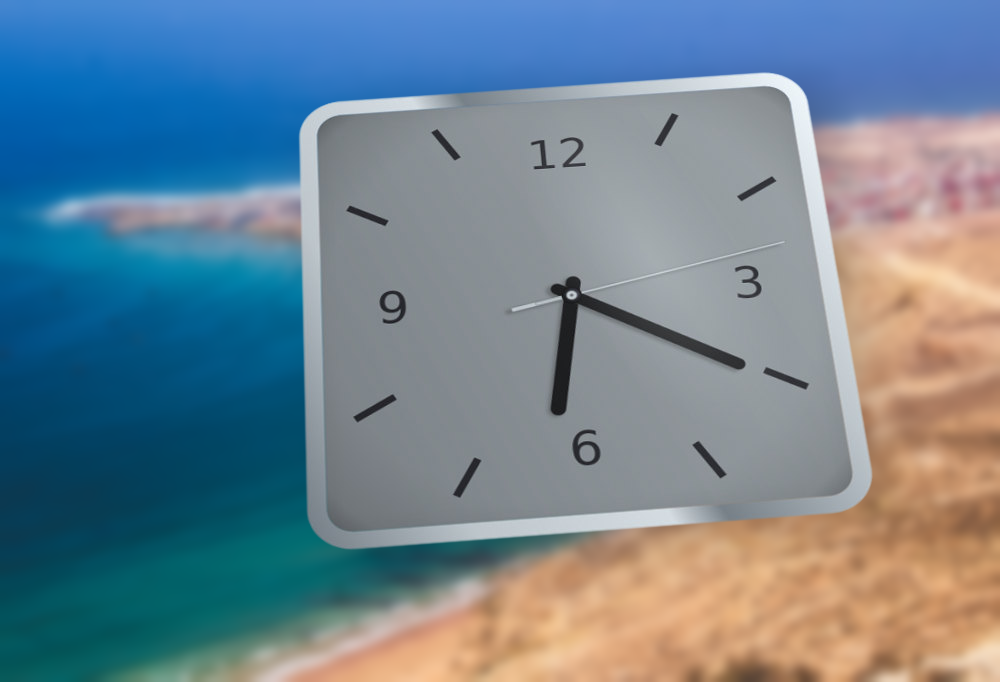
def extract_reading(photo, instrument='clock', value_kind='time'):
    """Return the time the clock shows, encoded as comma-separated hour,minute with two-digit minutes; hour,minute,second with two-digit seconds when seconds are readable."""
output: 6,20,13
